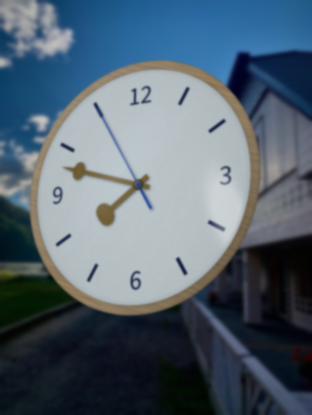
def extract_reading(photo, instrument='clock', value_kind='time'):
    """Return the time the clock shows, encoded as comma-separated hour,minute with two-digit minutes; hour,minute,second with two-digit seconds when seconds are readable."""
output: 7,47,55
